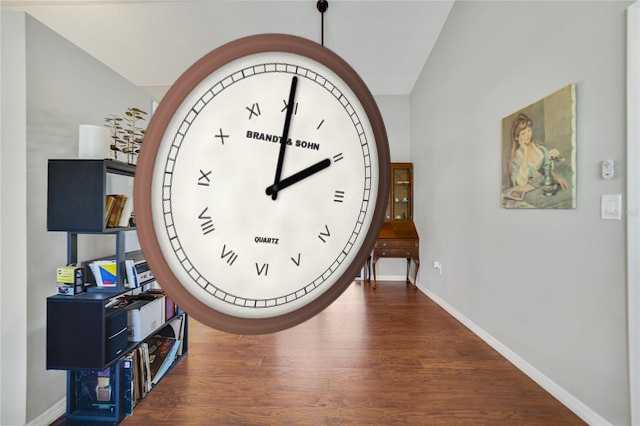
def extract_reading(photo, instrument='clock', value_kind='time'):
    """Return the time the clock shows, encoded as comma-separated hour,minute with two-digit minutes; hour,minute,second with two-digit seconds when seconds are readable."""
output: 2,00
